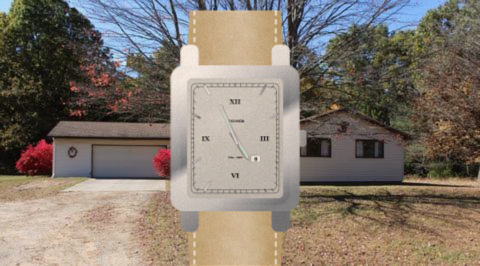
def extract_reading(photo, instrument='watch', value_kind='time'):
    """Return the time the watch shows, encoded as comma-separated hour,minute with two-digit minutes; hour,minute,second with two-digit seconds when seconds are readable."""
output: 4,56
